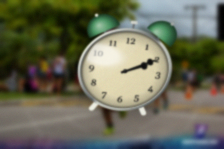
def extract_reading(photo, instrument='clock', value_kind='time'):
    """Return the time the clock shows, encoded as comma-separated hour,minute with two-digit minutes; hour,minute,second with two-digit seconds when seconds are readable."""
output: 2,10
